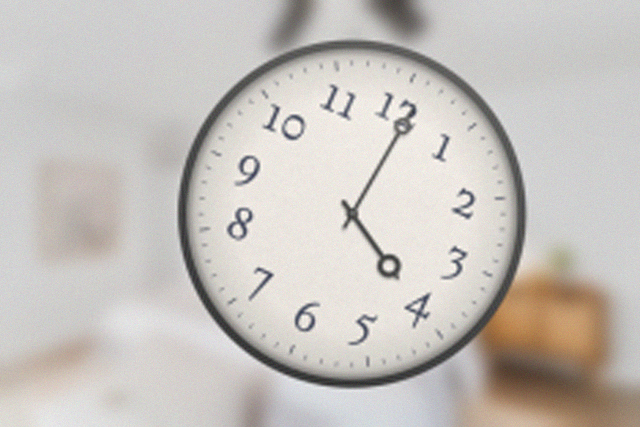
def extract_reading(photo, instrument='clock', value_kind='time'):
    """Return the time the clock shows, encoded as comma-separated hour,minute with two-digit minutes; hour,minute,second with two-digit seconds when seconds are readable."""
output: 4,01
